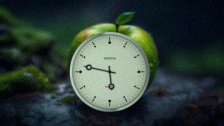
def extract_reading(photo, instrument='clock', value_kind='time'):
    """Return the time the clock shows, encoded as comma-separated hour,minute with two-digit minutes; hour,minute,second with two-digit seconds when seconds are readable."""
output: 5,47
